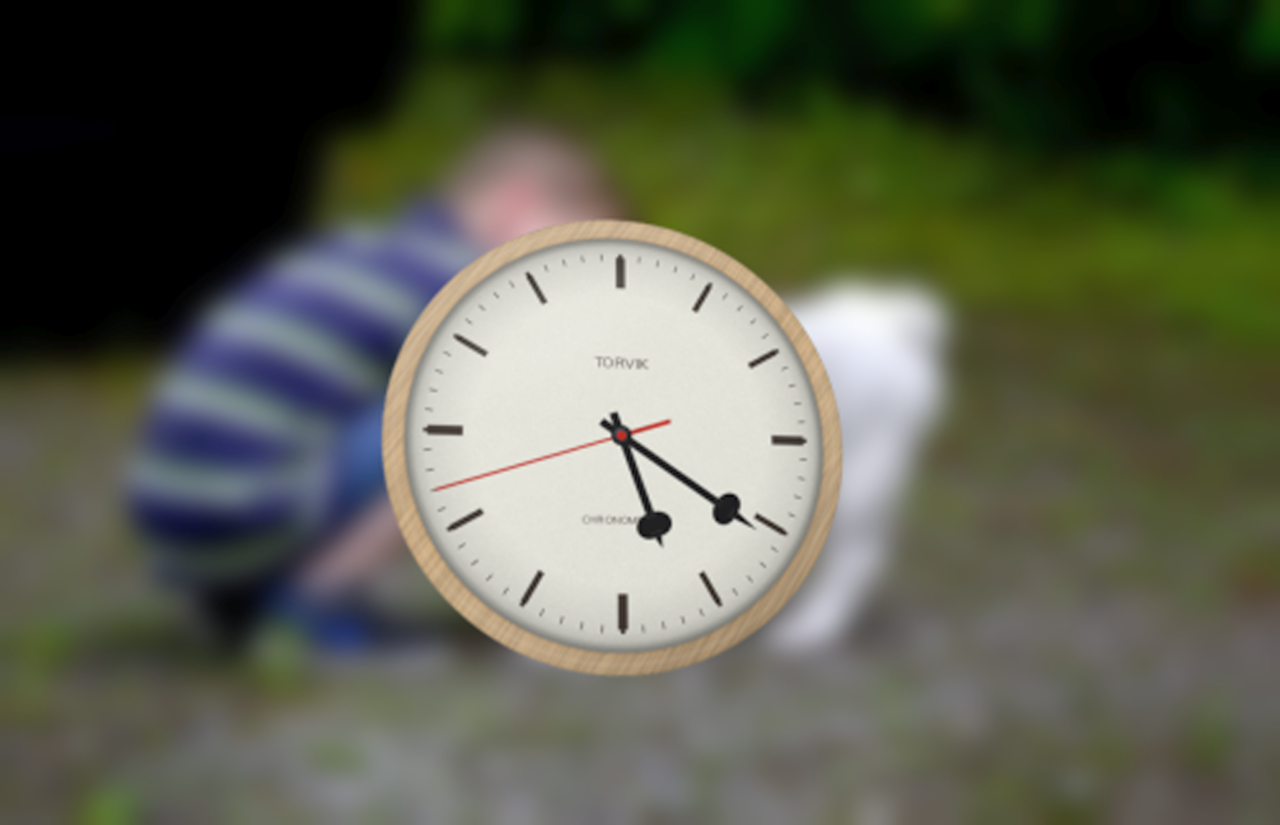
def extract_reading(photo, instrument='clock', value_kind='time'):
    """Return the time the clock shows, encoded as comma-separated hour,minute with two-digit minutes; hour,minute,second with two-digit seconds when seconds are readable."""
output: 5,20,42
